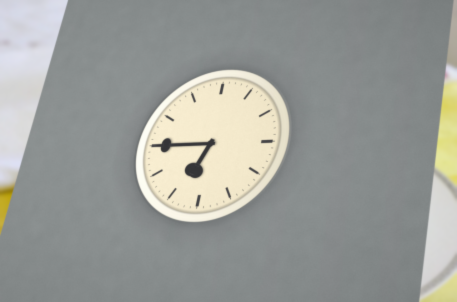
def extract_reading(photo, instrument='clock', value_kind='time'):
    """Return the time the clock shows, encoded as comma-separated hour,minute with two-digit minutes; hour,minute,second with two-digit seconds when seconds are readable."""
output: 6,45
